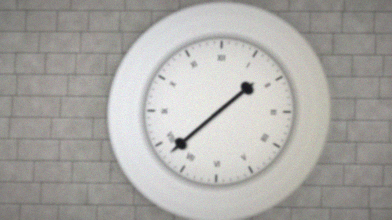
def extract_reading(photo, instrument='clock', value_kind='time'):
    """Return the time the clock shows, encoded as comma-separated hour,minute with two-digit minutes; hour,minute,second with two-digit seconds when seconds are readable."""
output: 1,38
